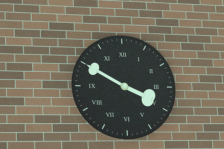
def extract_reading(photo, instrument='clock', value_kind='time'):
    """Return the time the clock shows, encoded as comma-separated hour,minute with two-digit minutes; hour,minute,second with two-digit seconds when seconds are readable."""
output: 3,50
